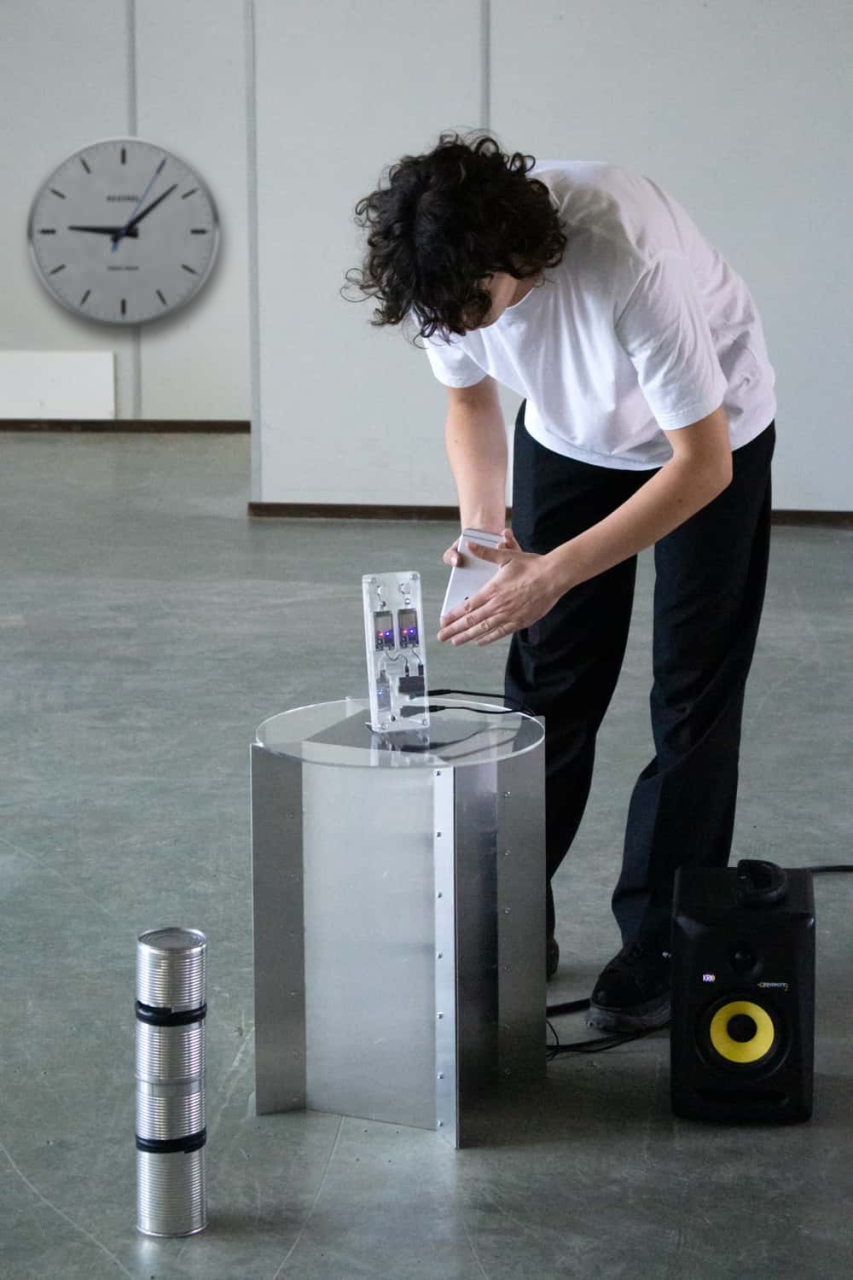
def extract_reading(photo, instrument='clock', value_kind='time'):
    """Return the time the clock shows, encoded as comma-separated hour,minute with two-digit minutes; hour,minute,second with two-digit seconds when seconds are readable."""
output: 9,08,05
